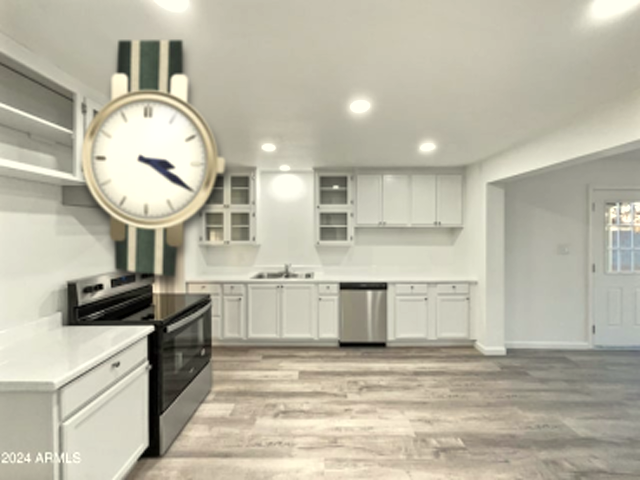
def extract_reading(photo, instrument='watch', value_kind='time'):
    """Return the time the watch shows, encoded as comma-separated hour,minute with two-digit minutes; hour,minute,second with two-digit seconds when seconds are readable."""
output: 3,20
